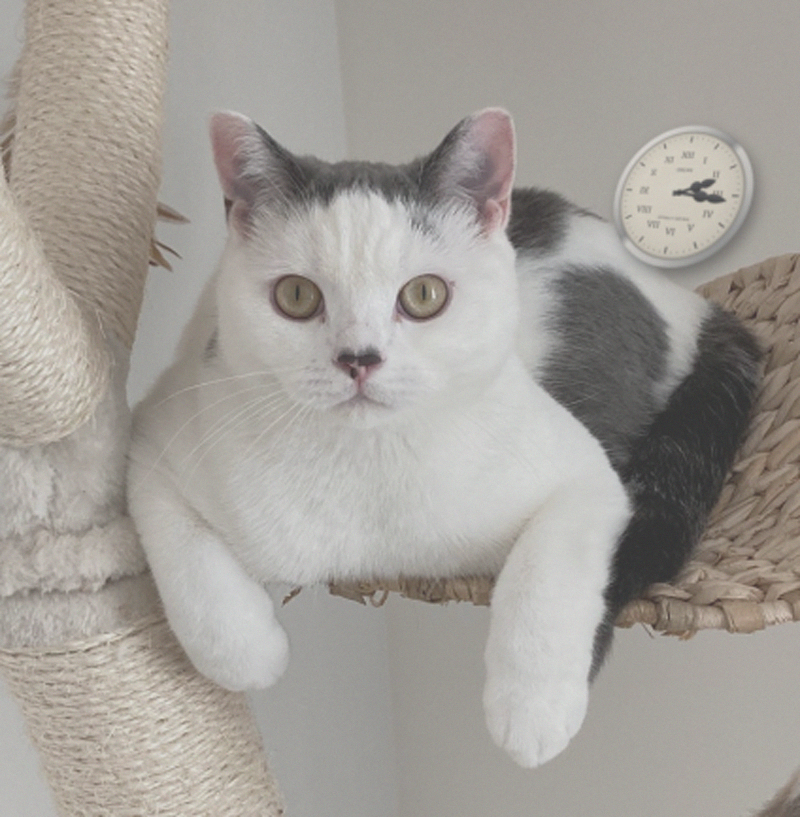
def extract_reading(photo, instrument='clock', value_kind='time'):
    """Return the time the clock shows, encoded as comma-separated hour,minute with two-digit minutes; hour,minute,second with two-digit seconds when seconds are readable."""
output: 2,16
